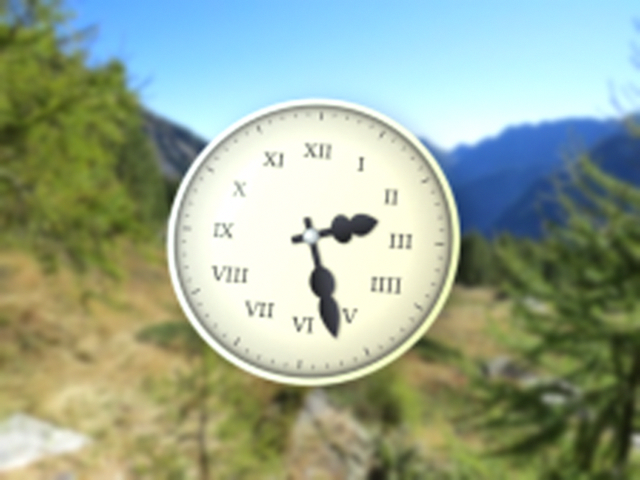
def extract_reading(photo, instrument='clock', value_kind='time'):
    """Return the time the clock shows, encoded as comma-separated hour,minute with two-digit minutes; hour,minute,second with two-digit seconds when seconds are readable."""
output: 2,27
